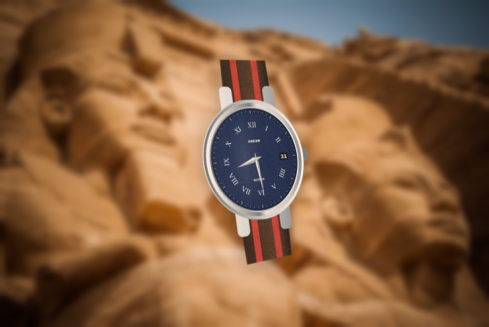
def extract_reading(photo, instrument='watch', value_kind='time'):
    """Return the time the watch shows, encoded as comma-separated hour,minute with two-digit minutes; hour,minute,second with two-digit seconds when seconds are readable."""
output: 8,29
